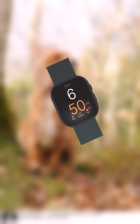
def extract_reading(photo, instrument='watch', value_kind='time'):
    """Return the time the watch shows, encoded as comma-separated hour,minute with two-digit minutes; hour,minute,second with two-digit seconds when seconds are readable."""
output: 6,50
